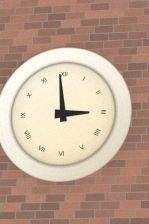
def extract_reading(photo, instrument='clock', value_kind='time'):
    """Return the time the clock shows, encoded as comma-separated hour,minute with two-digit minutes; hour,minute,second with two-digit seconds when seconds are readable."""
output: 2,59
